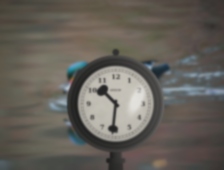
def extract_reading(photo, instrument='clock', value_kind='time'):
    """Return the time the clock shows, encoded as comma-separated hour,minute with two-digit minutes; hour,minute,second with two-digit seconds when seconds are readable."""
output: 10,31
